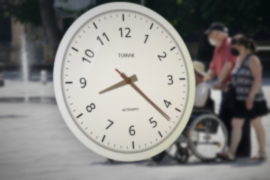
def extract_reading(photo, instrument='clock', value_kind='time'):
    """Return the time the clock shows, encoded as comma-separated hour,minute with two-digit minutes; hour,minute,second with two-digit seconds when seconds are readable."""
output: 8,22,22
